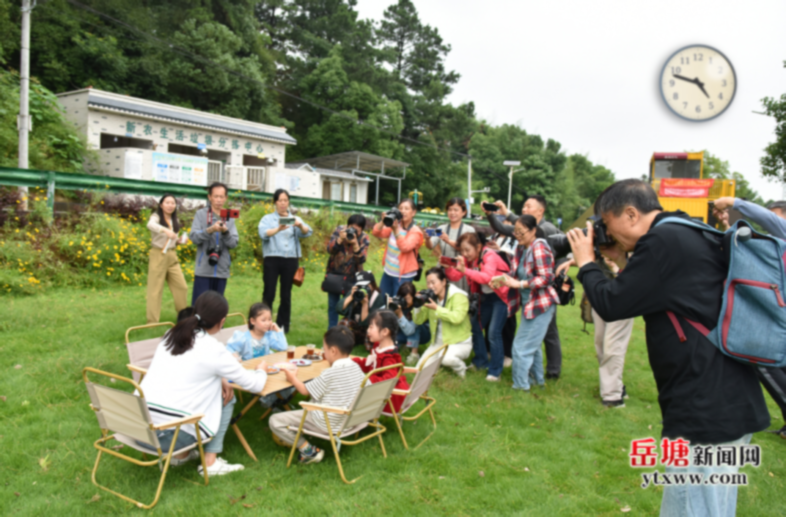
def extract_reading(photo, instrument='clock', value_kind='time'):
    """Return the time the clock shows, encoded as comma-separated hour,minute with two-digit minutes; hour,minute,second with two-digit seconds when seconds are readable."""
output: 4,48
